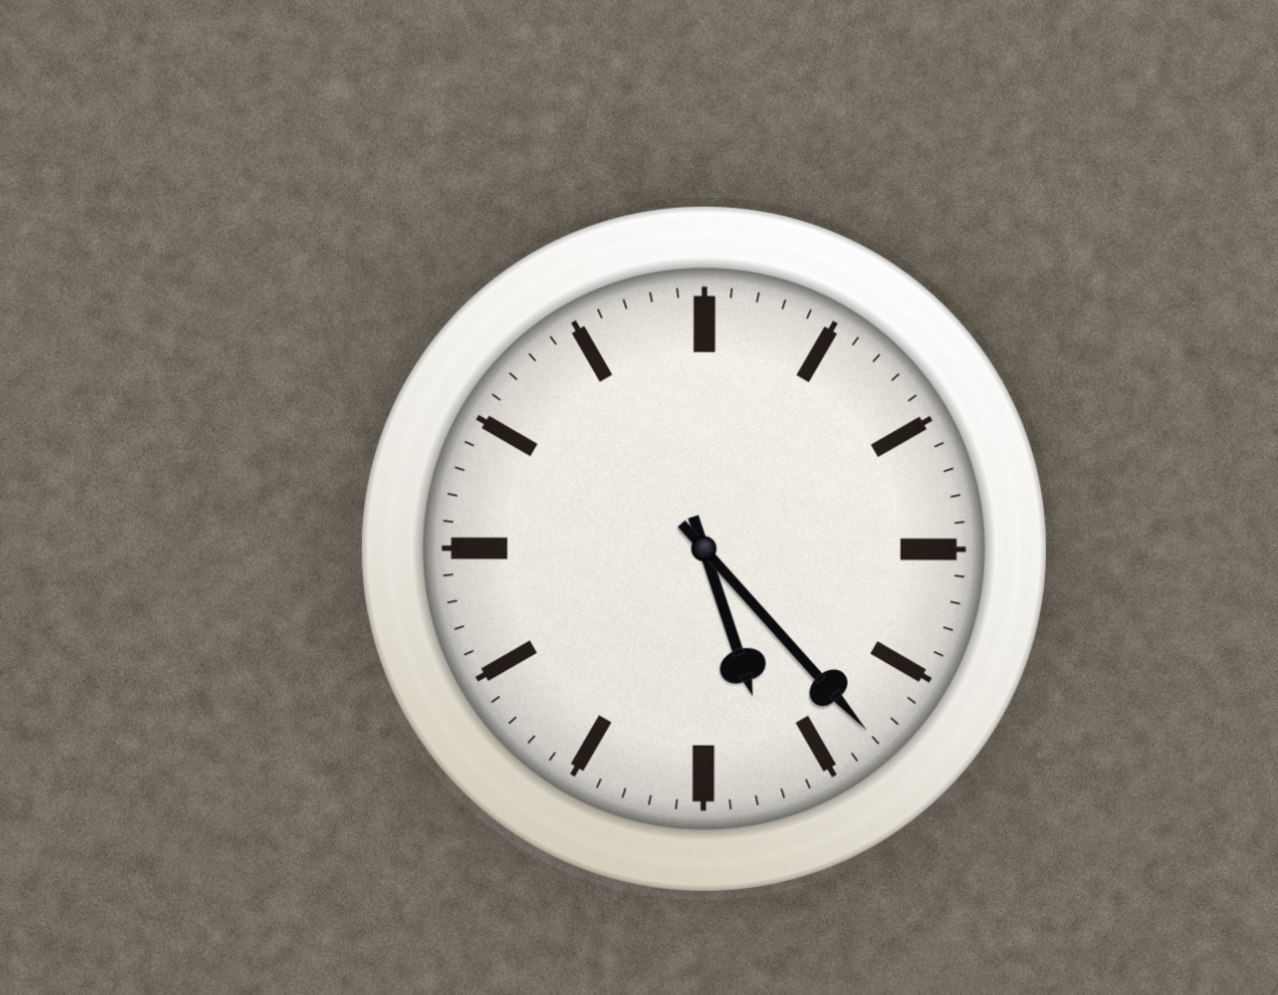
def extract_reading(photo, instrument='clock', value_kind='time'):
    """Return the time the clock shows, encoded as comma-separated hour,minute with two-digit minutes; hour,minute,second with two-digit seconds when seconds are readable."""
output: 5,23
